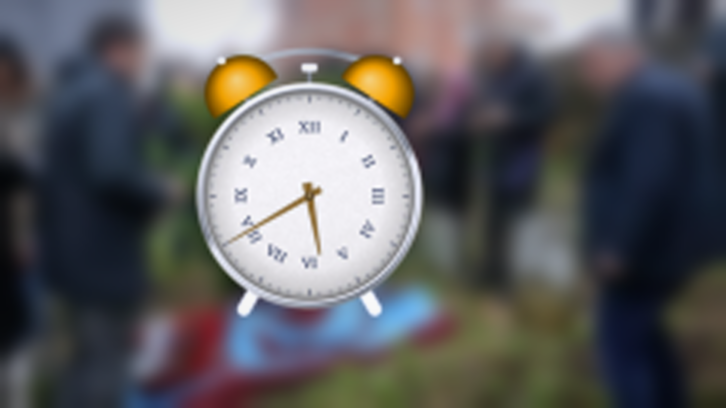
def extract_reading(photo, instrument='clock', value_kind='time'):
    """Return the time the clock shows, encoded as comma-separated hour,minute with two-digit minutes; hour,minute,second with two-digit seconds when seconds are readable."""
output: 5,40
